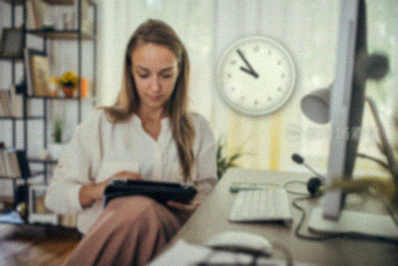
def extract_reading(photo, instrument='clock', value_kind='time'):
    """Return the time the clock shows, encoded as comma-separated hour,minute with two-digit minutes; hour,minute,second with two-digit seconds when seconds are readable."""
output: 9,54
